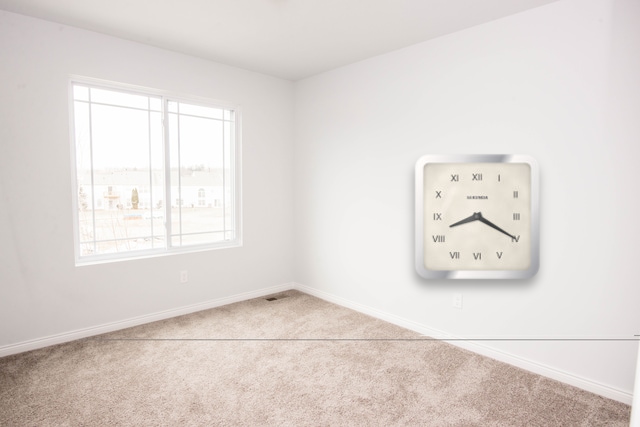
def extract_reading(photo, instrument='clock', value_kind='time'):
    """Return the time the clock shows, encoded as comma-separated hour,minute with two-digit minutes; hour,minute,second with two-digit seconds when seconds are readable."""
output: 8,20
